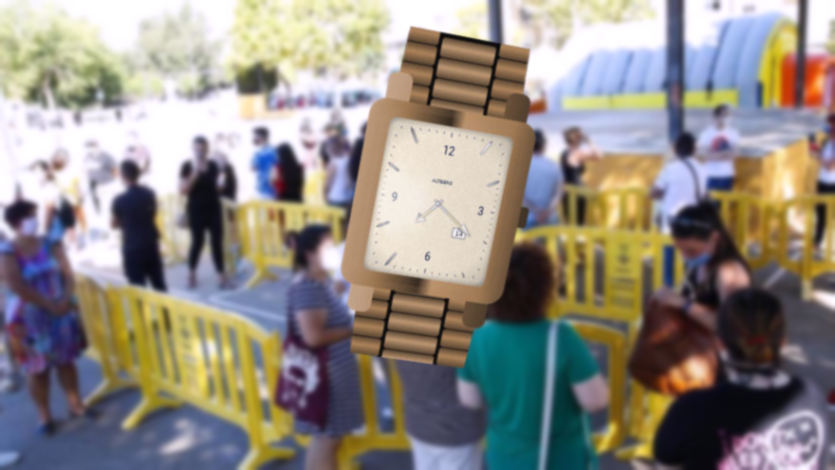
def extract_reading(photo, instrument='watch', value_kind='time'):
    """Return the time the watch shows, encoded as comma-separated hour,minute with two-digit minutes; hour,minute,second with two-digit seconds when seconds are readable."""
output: 7,21
